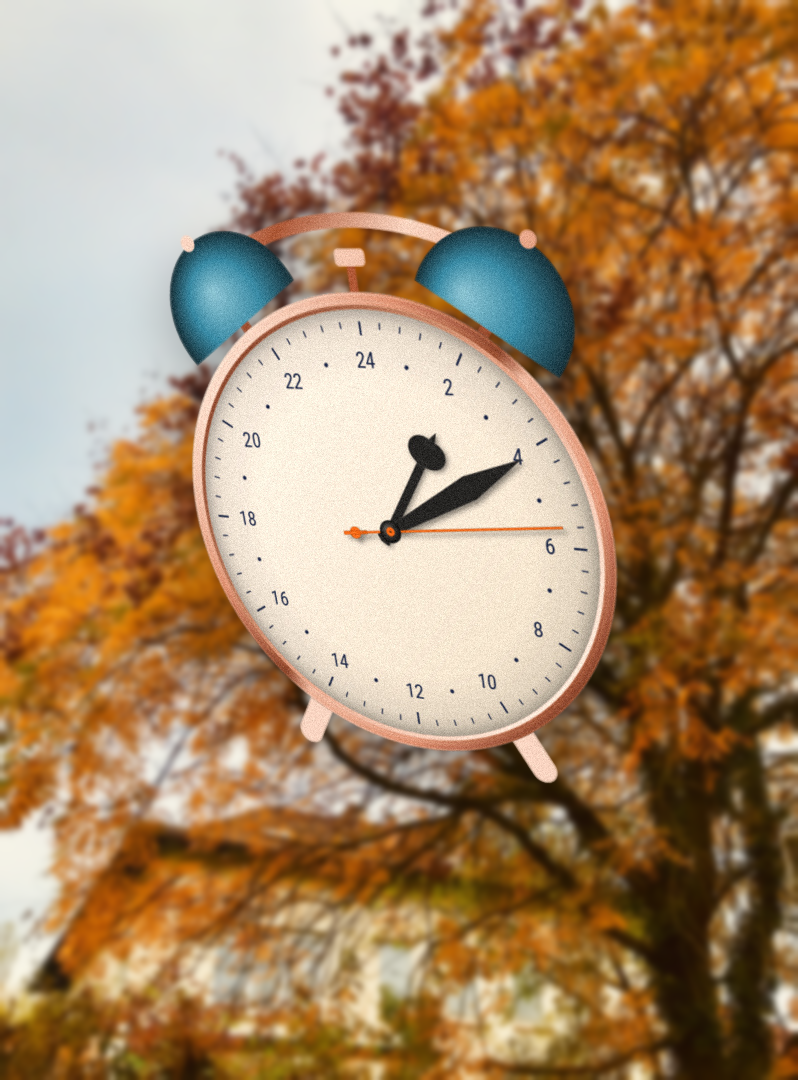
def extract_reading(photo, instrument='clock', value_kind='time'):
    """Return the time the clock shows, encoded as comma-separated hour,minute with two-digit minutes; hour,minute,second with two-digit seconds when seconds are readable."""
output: 2,10,14
